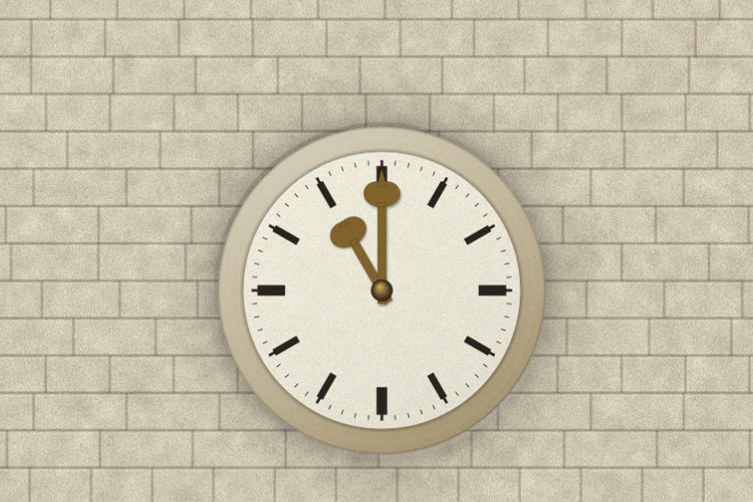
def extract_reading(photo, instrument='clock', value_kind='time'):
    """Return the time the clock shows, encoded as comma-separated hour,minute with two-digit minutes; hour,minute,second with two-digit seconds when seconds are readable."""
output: 11,00
